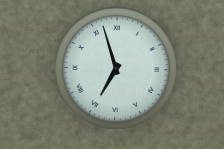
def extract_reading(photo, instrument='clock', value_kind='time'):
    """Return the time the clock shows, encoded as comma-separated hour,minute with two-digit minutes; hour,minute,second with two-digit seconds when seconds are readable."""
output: 6,57
